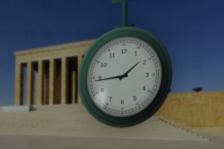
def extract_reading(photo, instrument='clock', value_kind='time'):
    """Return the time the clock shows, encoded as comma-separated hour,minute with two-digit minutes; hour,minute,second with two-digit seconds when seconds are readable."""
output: 1,44
